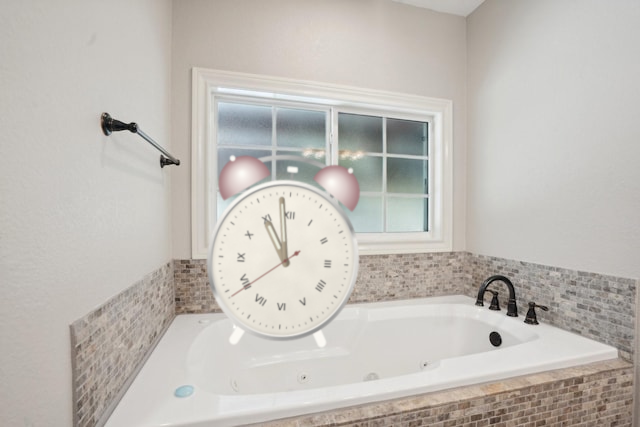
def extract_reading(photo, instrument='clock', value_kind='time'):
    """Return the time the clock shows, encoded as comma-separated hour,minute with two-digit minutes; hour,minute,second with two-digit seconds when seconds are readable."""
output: 10,58,39
